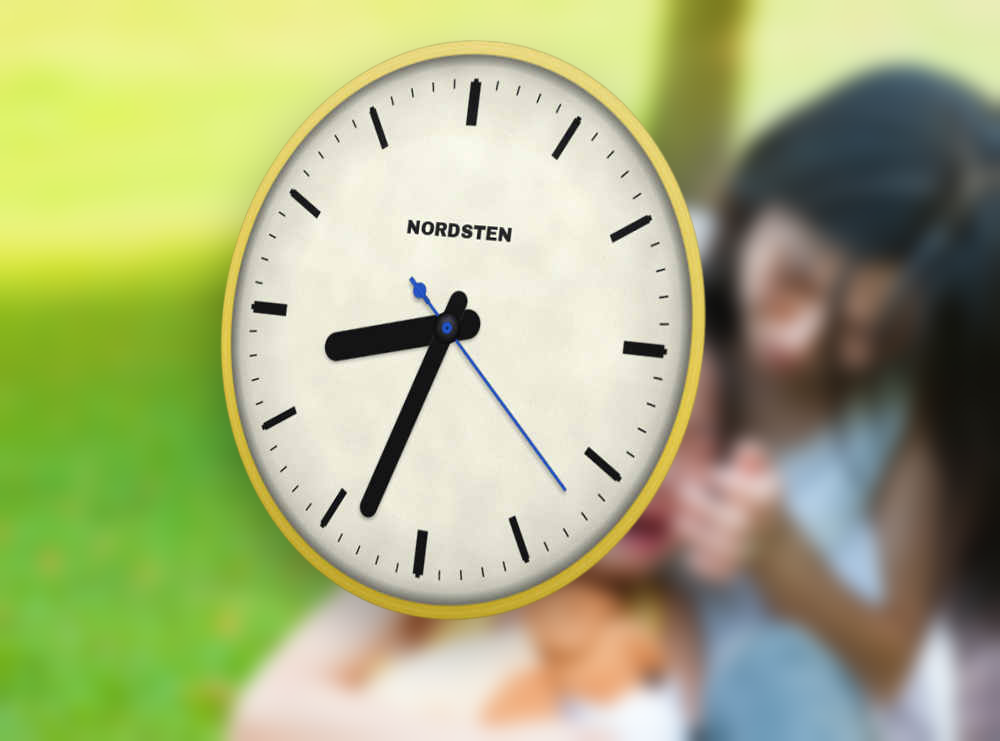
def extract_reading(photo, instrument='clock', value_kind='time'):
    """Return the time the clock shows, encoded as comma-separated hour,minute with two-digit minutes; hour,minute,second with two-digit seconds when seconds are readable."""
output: 8,33,22
